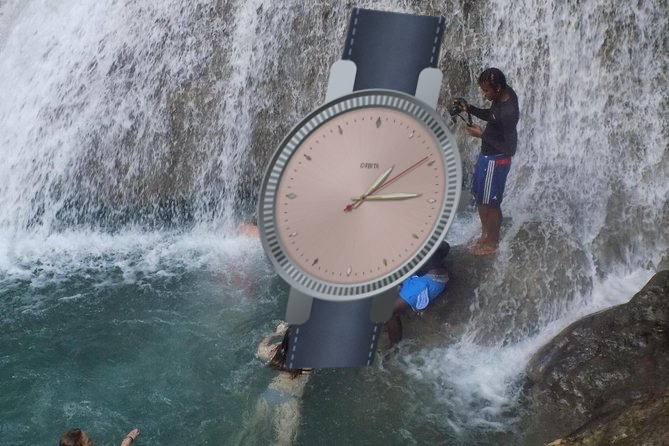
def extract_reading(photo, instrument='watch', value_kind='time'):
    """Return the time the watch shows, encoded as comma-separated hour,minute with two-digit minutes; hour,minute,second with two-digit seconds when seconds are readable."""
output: 1,14,09
